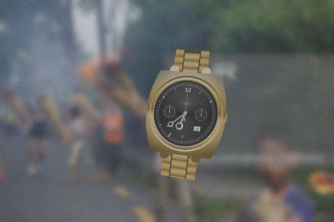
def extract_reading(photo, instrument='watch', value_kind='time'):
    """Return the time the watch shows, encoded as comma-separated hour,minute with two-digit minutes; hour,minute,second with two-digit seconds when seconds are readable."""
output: 6,38
